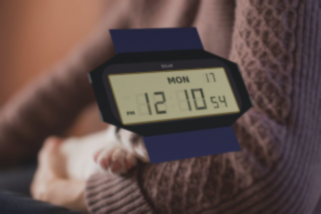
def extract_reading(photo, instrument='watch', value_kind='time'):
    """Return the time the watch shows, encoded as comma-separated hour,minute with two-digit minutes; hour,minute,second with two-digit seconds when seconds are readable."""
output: 12,10,54
